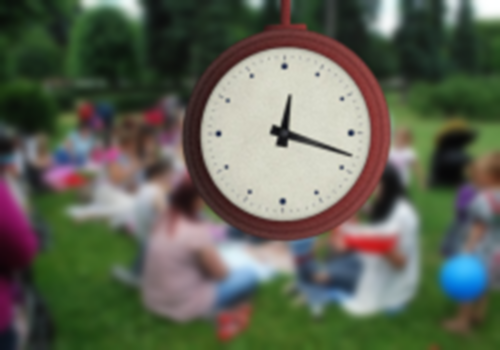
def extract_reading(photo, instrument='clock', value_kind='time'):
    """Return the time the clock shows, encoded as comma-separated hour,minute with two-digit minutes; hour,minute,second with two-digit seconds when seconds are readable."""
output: 12,18
